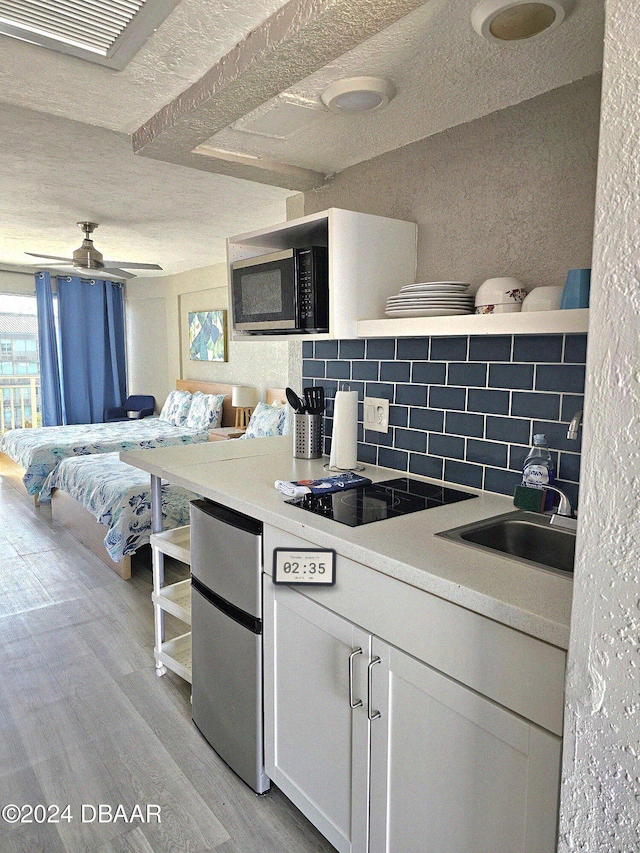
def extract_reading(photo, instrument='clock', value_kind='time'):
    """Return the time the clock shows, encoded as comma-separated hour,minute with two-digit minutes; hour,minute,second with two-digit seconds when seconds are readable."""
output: 2,35
